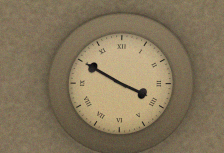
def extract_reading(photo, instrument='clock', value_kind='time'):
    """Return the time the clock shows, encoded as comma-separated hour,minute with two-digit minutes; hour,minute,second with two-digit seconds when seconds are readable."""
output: 3,50
